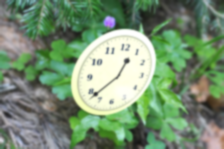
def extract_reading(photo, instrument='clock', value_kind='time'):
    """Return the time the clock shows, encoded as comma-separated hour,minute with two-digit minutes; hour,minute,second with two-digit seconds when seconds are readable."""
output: 12,38
